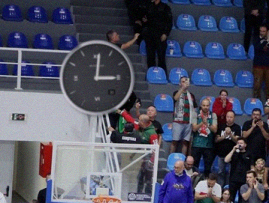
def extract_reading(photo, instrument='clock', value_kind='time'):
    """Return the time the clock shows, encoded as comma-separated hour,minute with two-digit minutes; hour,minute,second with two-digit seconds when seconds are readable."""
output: 3,01
